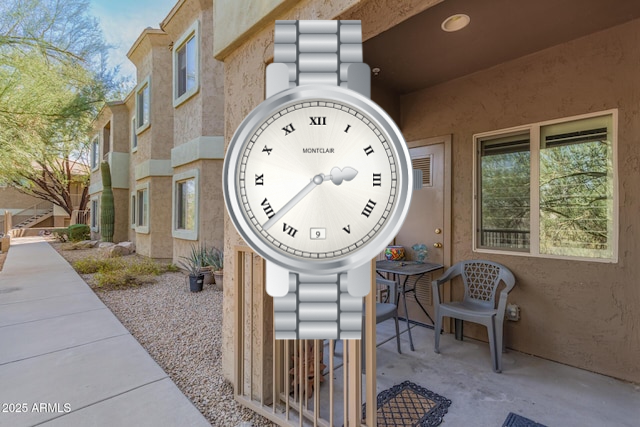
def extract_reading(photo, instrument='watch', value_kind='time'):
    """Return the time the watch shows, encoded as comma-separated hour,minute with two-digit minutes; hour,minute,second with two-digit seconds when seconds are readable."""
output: 2,38
